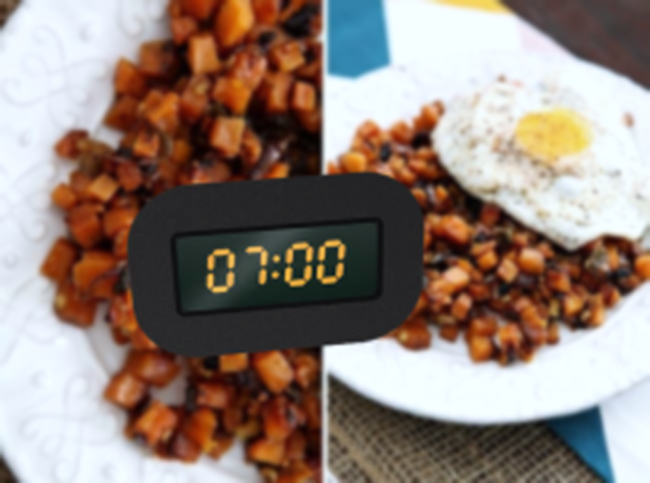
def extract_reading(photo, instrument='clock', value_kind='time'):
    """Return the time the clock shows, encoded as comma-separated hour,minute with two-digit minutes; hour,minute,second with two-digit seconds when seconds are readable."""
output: 7,00
